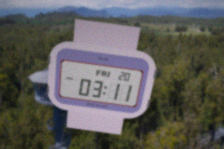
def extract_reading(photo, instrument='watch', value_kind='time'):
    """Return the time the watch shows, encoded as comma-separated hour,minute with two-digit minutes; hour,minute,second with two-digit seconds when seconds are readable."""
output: 3,11
